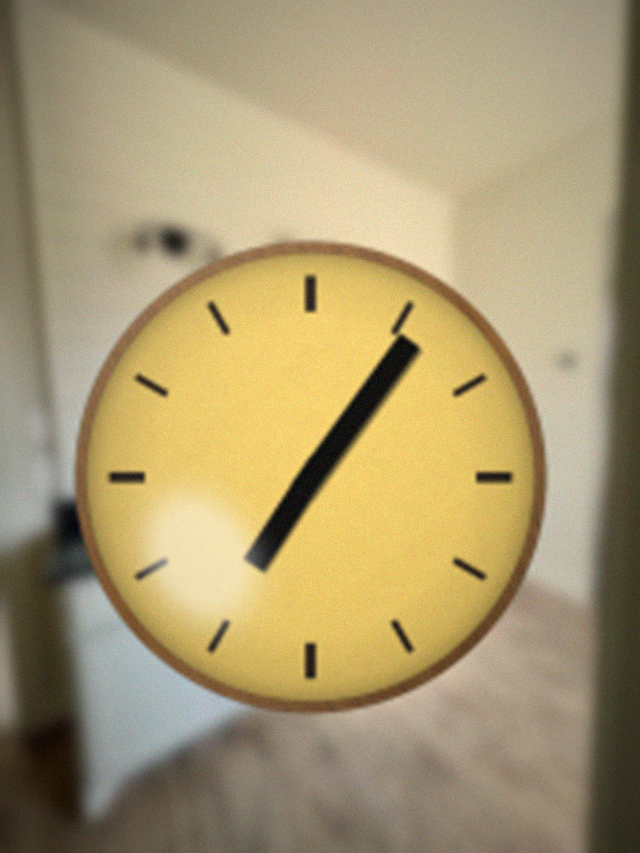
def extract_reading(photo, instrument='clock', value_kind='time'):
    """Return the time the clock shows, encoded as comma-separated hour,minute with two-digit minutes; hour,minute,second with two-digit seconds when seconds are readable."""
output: 7,06
